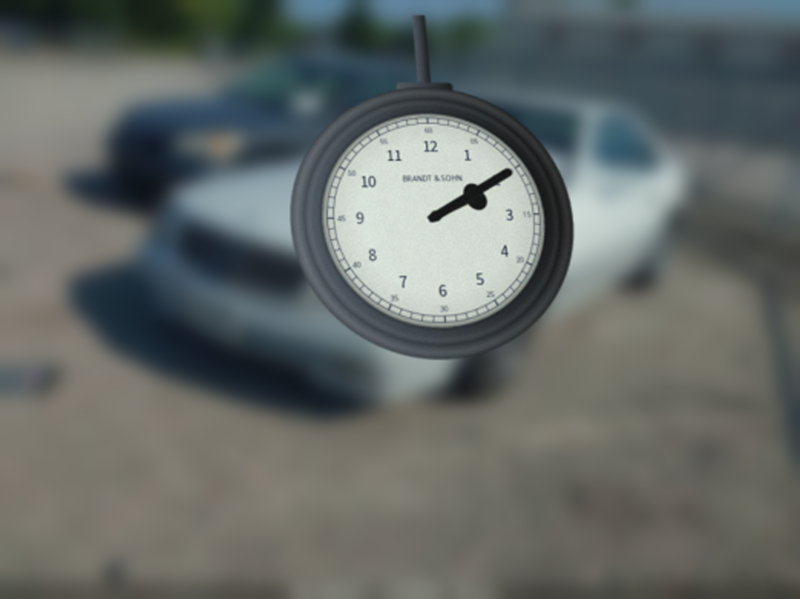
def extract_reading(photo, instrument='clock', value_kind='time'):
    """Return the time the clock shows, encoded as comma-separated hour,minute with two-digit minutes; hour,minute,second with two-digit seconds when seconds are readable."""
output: 2,10
